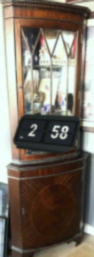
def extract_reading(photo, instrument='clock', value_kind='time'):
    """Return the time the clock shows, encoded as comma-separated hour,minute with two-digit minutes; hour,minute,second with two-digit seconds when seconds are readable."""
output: 2,58
